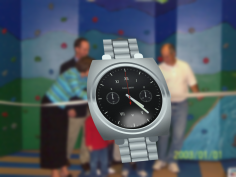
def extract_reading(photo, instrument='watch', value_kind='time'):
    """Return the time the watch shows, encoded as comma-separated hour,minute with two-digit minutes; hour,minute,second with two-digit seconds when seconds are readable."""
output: 4,23
